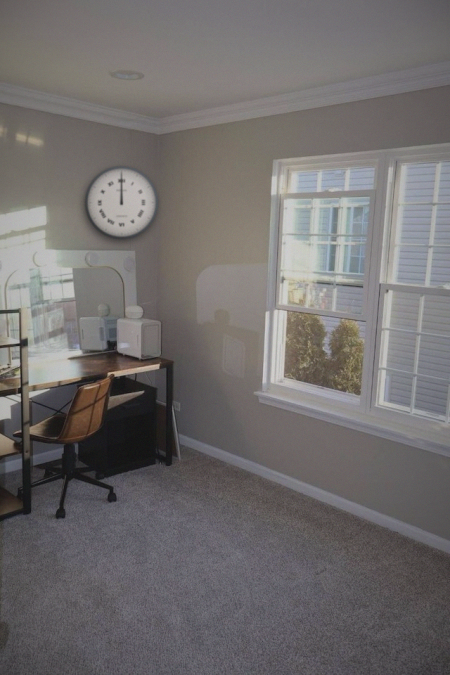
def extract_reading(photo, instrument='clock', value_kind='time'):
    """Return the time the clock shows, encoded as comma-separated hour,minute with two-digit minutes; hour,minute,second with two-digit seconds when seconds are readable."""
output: 12,00
